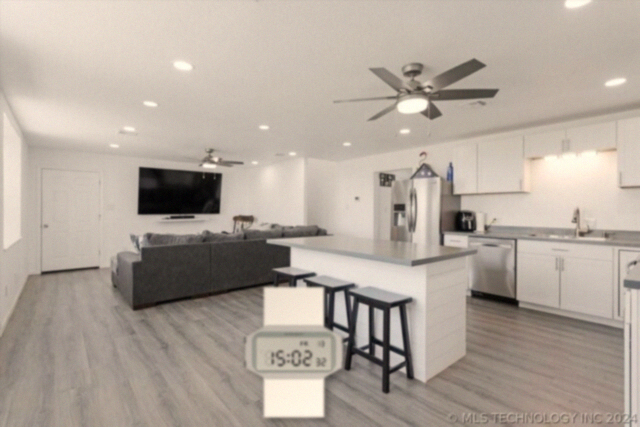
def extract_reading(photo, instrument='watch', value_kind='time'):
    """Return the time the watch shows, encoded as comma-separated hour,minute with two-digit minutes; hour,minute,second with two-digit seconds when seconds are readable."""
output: 15,02
